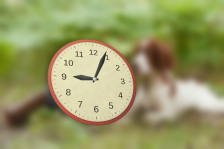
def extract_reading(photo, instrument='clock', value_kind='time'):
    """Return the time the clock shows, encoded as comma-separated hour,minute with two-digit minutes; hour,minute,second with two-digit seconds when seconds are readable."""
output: 9,04
